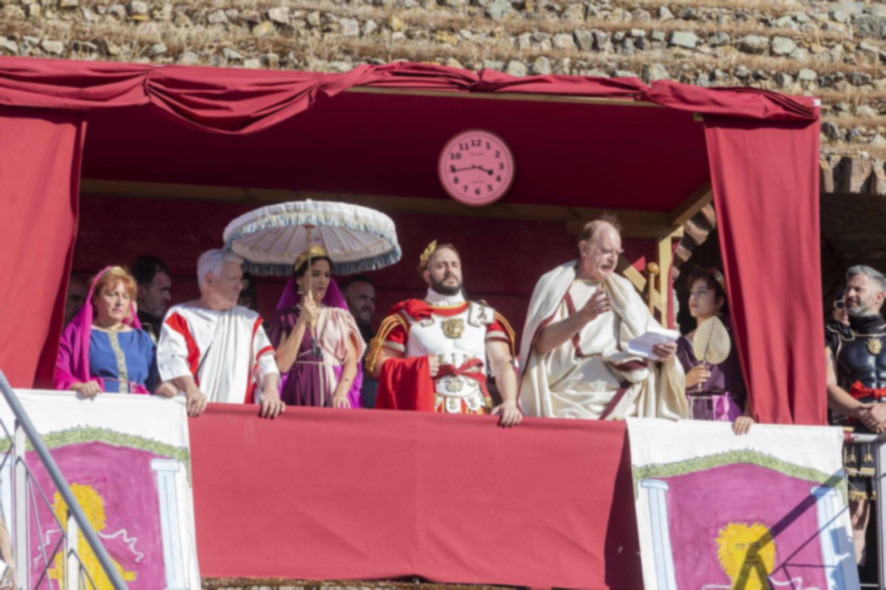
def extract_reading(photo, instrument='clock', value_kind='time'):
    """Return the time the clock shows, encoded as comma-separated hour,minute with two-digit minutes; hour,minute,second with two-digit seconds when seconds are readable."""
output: 3,44
